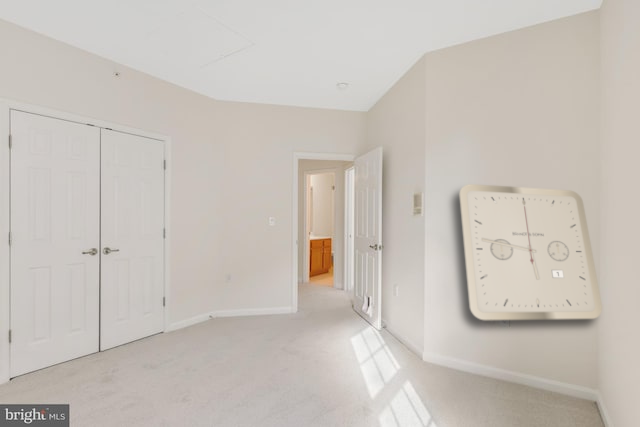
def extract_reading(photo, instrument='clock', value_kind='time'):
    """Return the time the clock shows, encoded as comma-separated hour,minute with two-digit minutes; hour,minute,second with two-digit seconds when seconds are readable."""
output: 5,47
